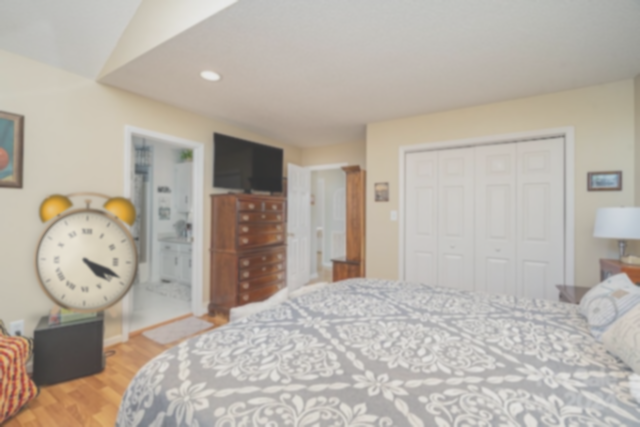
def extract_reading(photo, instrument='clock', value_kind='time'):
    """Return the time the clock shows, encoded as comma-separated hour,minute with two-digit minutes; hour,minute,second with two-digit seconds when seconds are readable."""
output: 4,19
